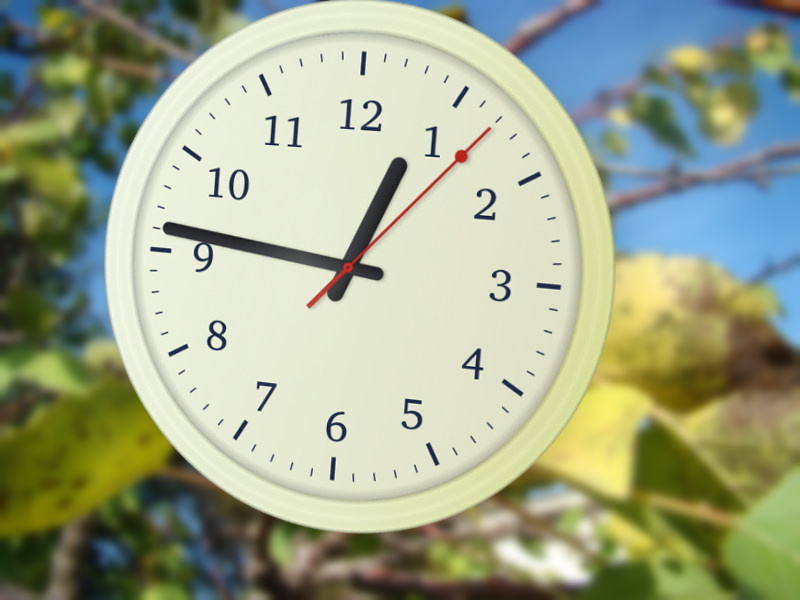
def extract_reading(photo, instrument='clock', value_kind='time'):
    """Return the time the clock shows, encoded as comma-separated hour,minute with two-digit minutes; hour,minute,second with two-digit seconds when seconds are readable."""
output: 12,46,07
